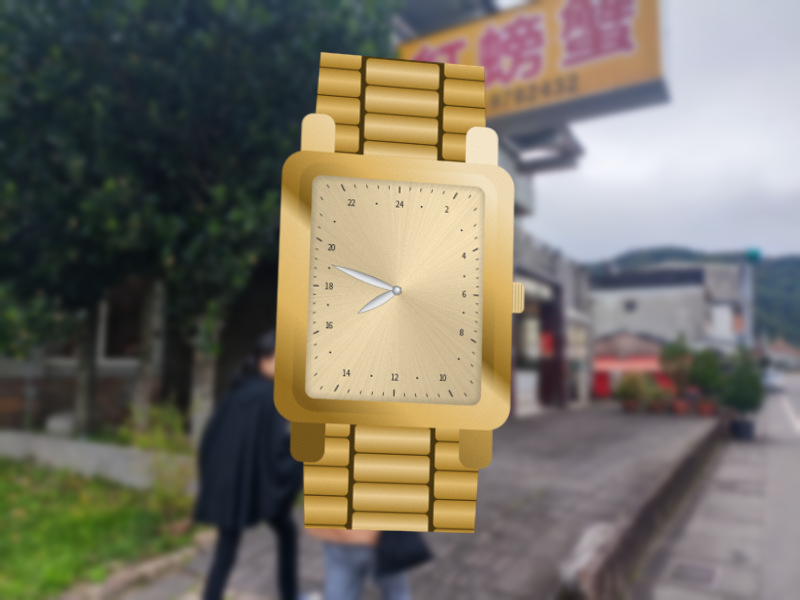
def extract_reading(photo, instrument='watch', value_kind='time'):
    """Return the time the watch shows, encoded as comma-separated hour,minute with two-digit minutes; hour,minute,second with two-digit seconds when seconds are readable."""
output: 15,48
